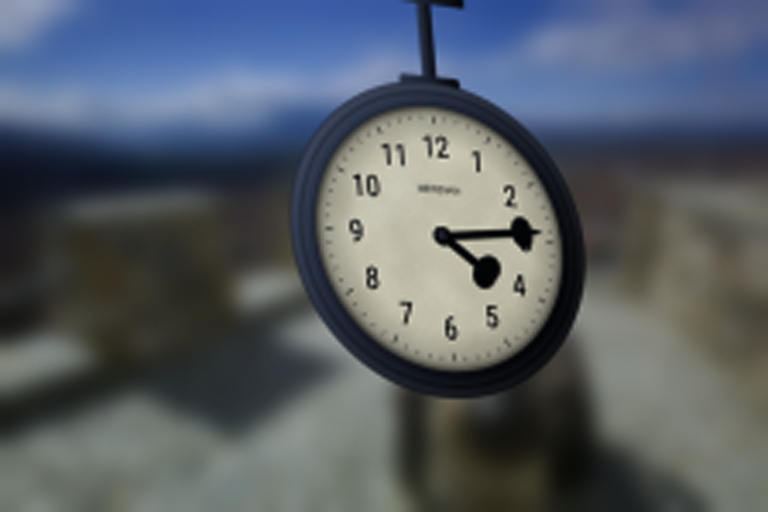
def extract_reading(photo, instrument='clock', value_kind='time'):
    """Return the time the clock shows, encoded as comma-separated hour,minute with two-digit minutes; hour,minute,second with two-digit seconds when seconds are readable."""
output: 4,14
